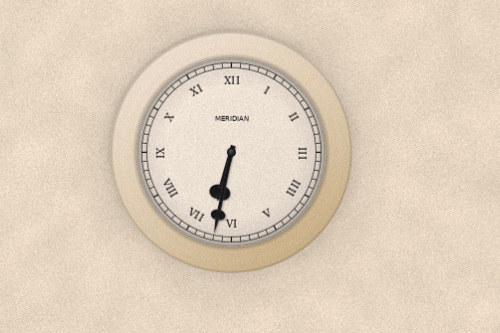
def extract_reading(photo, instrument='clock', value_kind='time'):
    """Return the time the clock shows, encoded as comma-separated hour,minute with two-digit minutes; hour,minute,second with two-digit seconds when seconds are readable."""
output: 6,32
